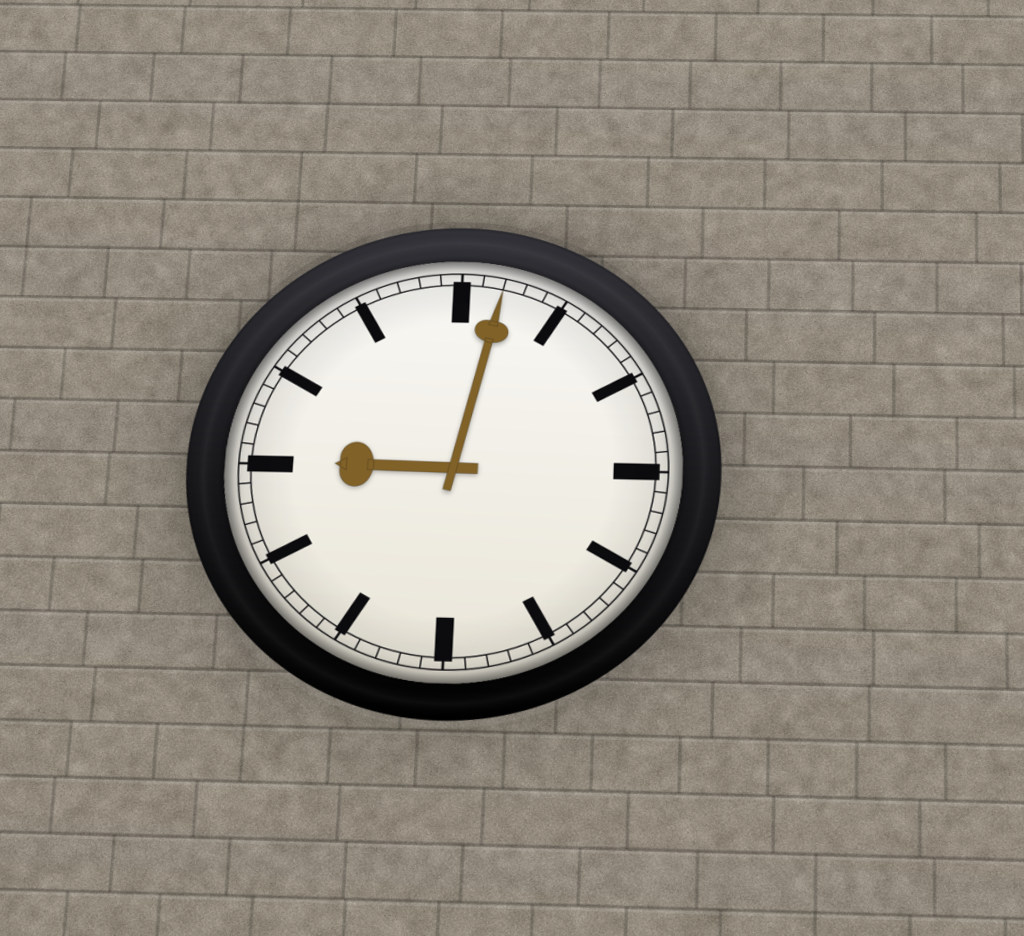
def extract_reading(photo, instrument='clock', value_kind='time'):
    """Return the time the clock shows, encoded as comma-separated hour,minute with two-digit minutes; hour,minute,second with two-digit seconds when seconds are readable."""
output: 9,02
